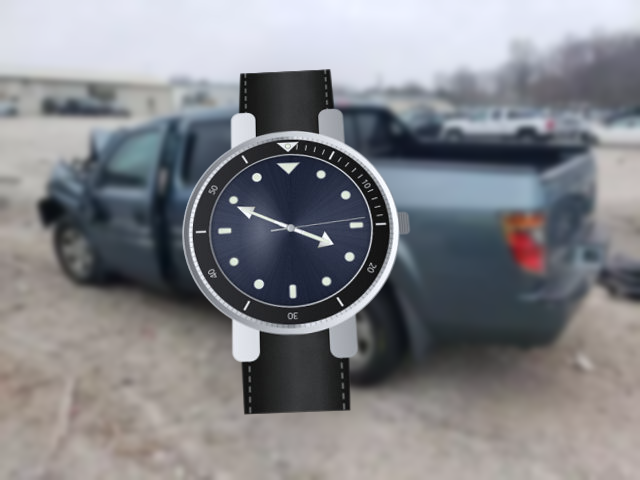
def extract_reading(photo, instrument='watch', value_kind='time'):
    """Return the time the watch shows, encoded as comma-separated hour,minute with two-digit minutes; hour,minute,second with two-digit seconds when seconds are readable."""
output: 3,49,14
